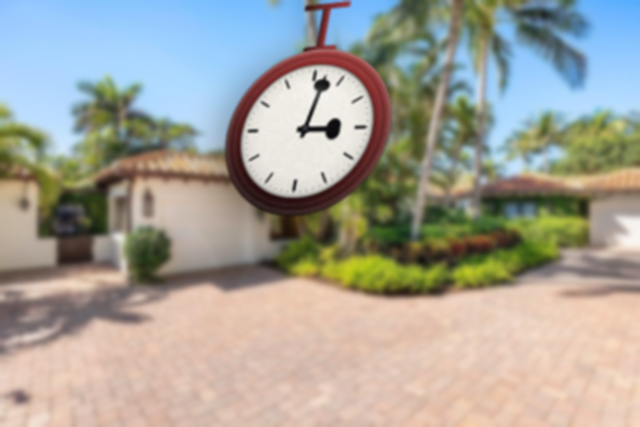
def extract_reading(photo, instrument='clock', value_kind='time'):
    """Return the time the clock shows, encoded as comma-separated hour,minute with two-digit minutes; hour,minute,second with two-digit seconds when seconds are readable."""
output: 3,02
